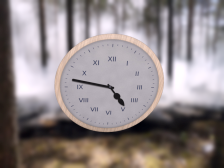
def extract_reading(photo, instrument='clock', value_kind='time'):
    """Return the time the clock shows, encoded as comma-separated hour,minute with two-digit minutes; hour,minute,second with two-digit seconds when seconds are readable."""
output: 4,47
